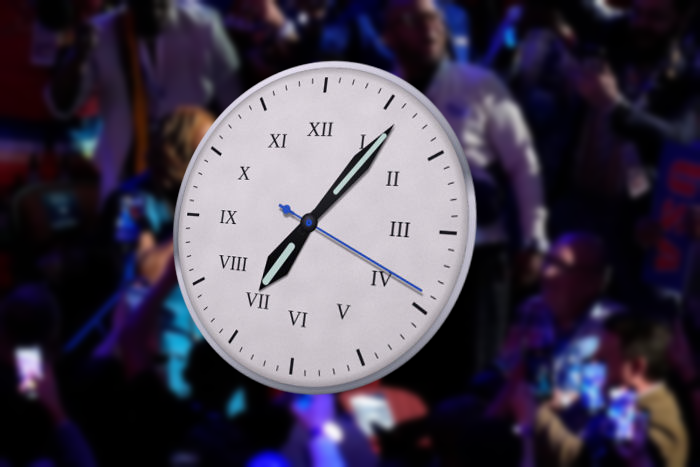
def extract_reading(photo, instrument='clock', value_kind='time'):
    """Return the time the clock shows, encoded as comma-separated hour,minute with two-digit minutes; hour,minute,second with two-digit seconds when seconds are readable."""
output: 7,06,19
